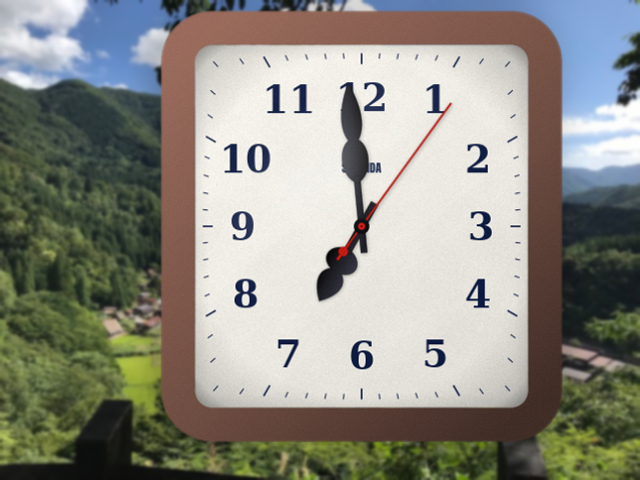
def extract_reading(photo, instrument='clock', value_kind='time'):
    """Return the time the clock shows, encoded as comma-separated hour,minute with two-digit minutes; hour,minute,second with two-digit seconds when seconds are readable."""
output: 6,59,06
